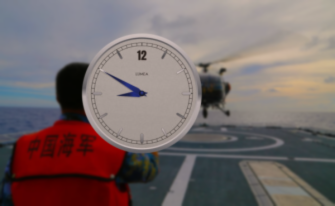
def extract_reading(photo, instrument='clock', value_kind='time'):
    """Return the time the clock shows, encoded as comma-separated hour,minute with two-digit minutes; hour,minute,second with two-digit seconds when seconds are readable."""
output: 8,50
